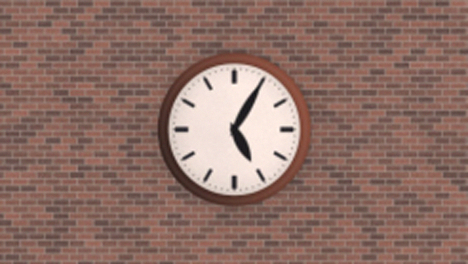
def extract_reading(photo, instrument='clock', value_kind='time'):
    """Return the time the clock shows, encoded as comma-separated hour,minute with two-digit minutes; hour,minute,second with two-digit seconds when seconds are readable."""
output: 5,05
